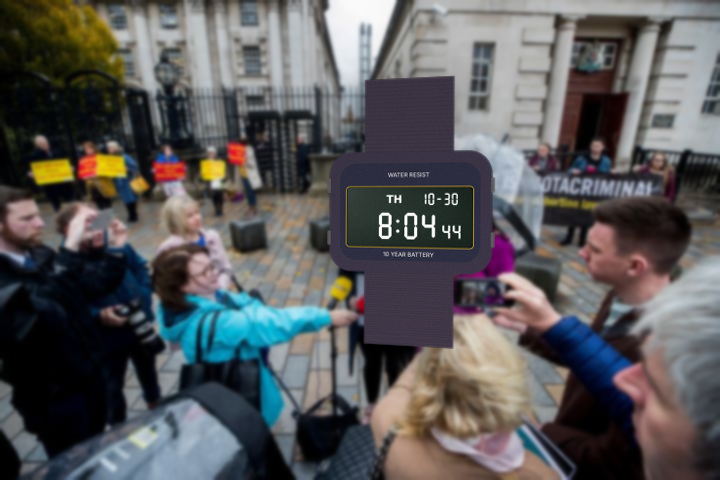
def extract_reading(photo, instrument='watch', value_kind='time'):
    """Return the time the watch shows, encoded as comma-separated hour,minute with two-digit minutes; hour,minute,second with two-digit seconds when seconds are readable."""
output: 8,04,44
